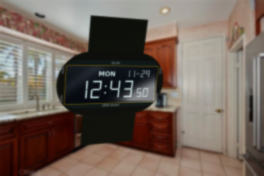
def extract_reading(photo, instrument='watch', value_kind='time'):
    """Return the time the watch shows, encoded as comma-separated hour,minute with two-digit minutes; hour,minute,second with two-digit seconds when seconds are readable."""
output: 12,43
